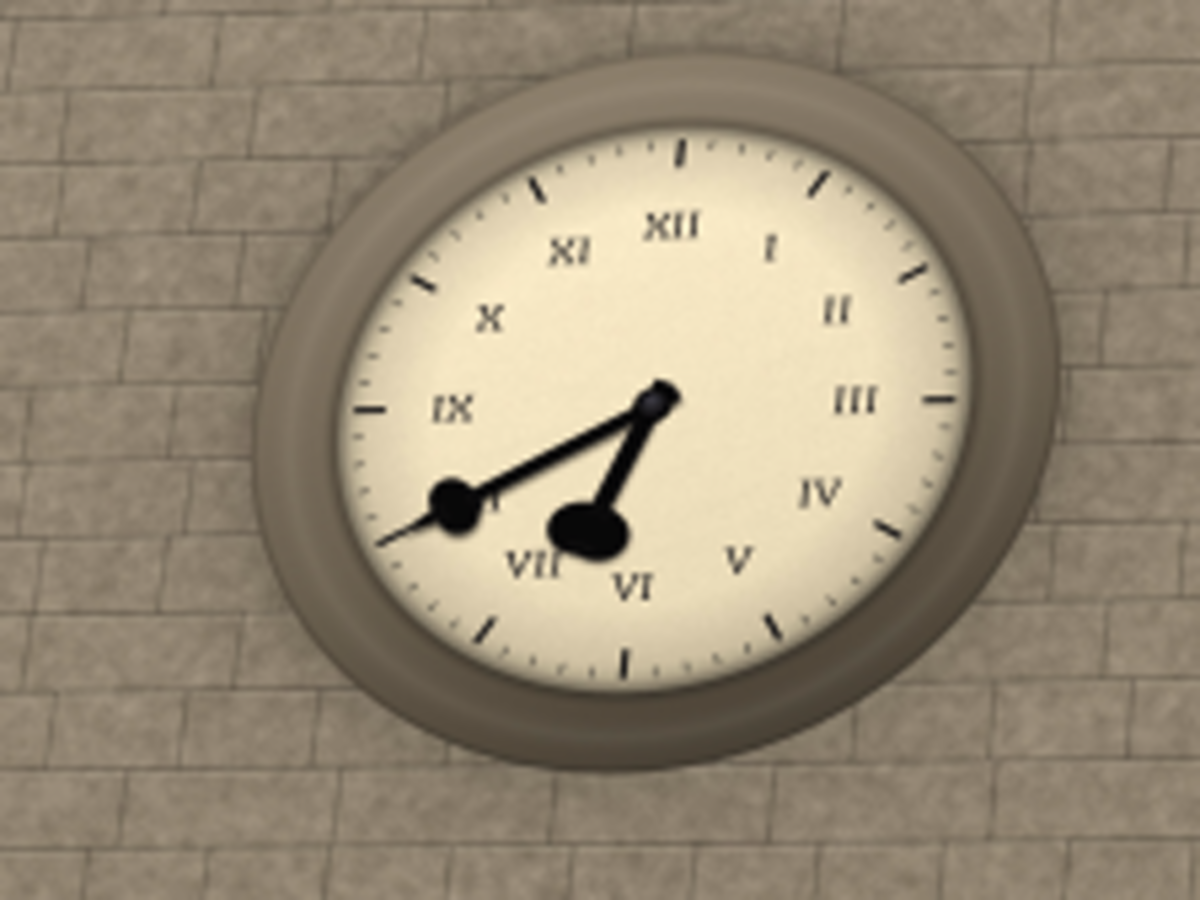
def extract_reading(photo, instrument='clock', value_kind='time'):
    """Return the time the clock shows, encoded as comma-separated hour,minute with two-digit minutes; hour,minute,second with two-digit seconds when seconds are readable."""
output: 6,40
